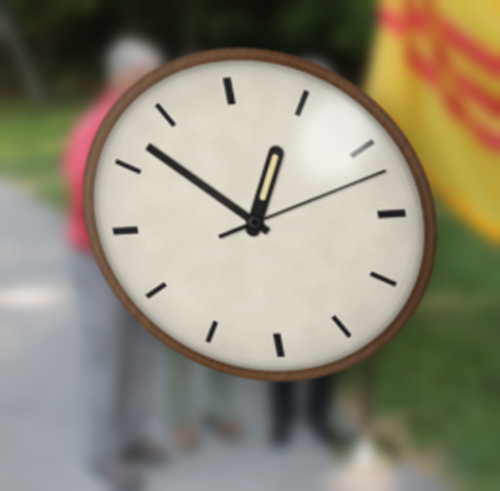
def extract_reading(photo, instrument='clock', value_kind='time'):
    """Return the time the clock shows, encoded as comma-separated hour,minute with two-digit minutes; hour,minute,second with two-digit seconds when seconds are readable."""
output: 12,52,12
